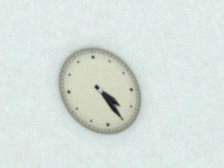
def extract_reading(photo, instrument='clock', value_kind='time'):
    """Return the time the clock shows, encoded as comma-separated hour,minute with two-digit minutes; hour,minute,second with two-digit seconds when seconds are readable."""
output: 4,25
